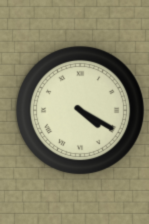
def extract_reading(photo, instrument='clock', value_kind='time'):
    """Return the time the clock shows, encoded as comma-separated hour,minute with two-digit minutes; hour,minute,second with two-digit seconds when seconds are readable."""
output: 4,20
